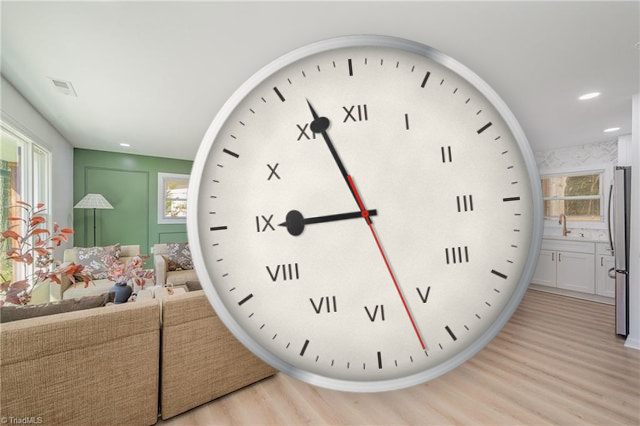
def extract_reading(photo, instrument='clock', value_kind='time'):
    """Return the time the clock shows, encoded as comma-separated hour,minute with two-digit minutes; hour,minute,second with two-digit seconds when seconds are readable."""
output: 8,56,27
